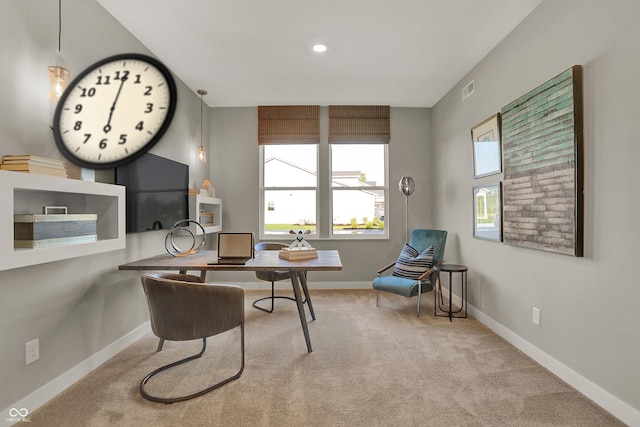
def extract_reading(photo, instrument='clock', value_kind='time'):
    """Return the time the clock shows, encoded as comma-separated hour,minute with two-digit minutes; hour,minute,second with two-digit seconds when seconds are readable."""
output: 6,01
